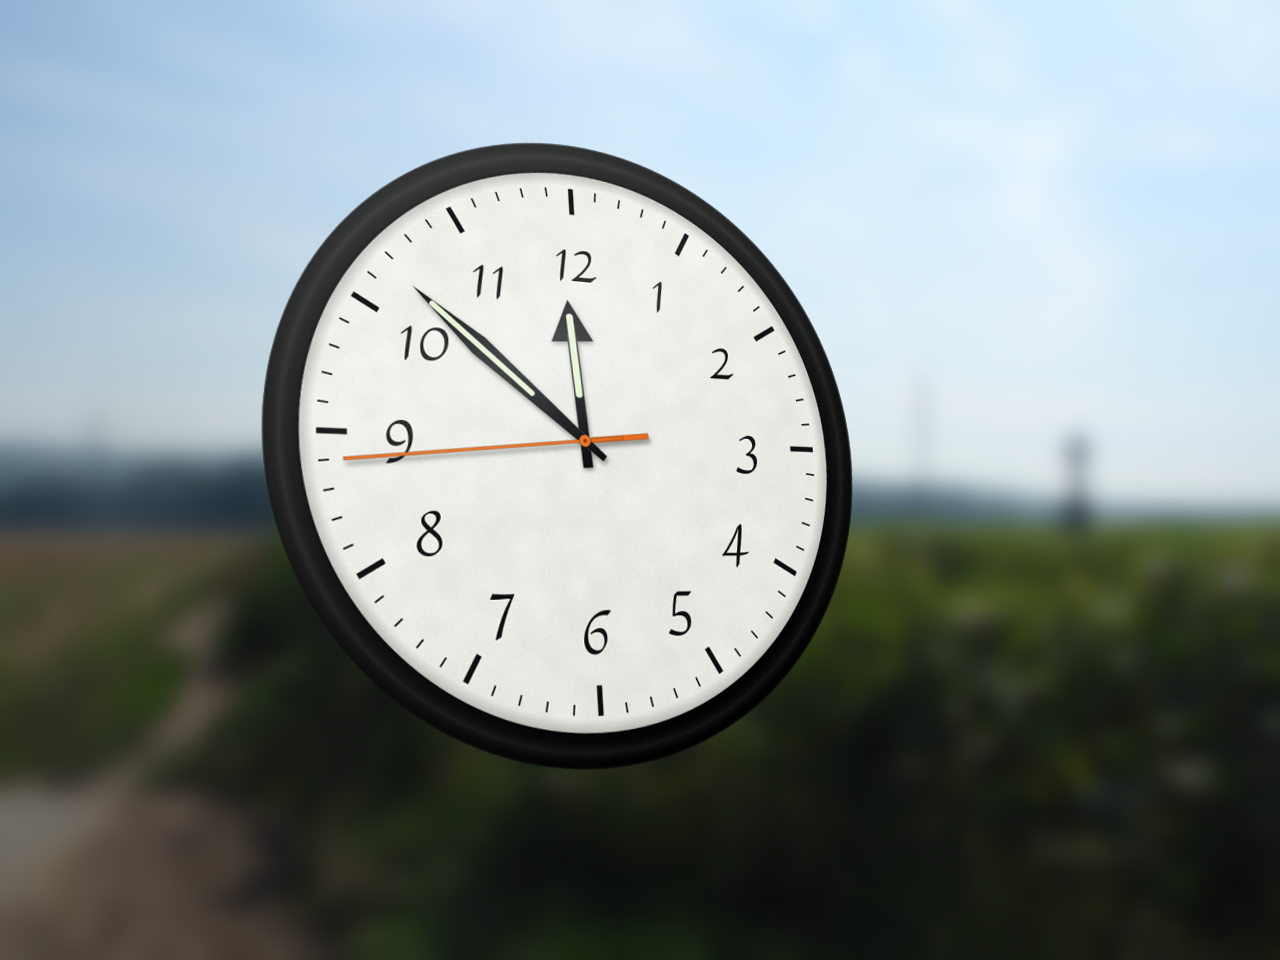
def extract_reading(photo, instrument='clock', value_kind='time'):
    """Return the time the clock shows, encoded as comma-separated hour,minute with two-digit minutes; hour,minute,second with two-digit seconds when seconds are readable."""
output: 11,51,44
